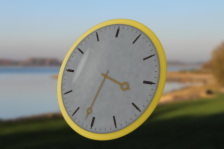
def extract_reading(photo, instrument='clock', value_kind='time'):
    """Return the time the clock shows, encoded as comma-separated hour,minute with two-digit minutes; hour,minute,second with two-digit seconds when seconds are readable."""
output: 3,32
